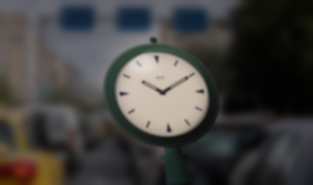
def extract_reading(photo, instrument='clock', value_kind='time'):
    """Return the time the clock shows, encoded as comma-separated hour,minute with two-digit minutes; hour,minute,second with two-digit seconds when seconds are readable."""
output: 10,10
